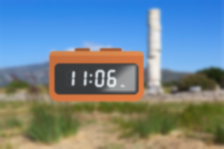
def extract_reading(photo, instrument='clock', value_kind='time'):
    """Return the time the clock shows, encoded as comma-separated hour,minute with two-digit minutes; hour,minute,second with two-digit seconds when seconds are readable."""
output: 11,06
